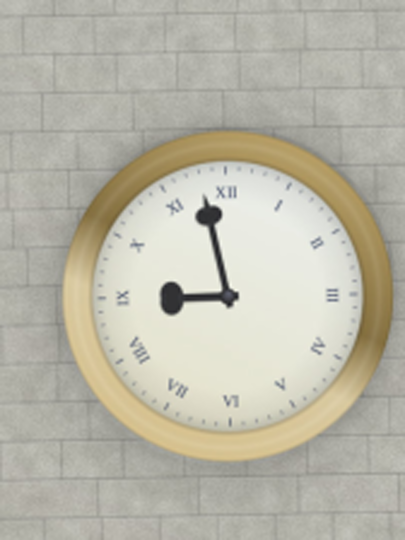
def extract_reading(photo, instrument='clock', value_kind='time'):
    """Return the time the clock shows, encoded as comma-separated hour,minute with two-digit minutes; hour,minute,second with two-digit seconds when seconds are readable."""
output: 8,58
